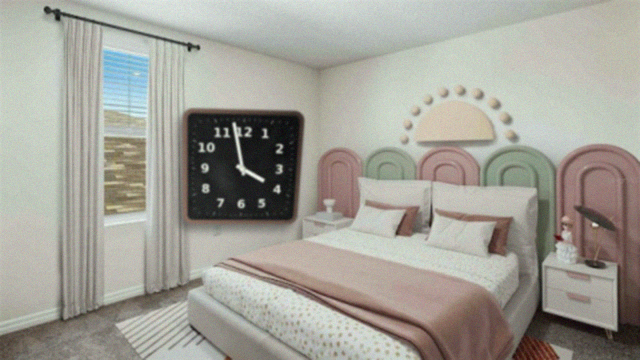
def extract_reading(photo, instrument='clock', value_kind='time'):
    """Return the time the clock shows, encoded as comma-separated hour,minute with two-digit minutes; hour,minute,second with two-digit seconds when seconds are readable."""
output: 3,58
